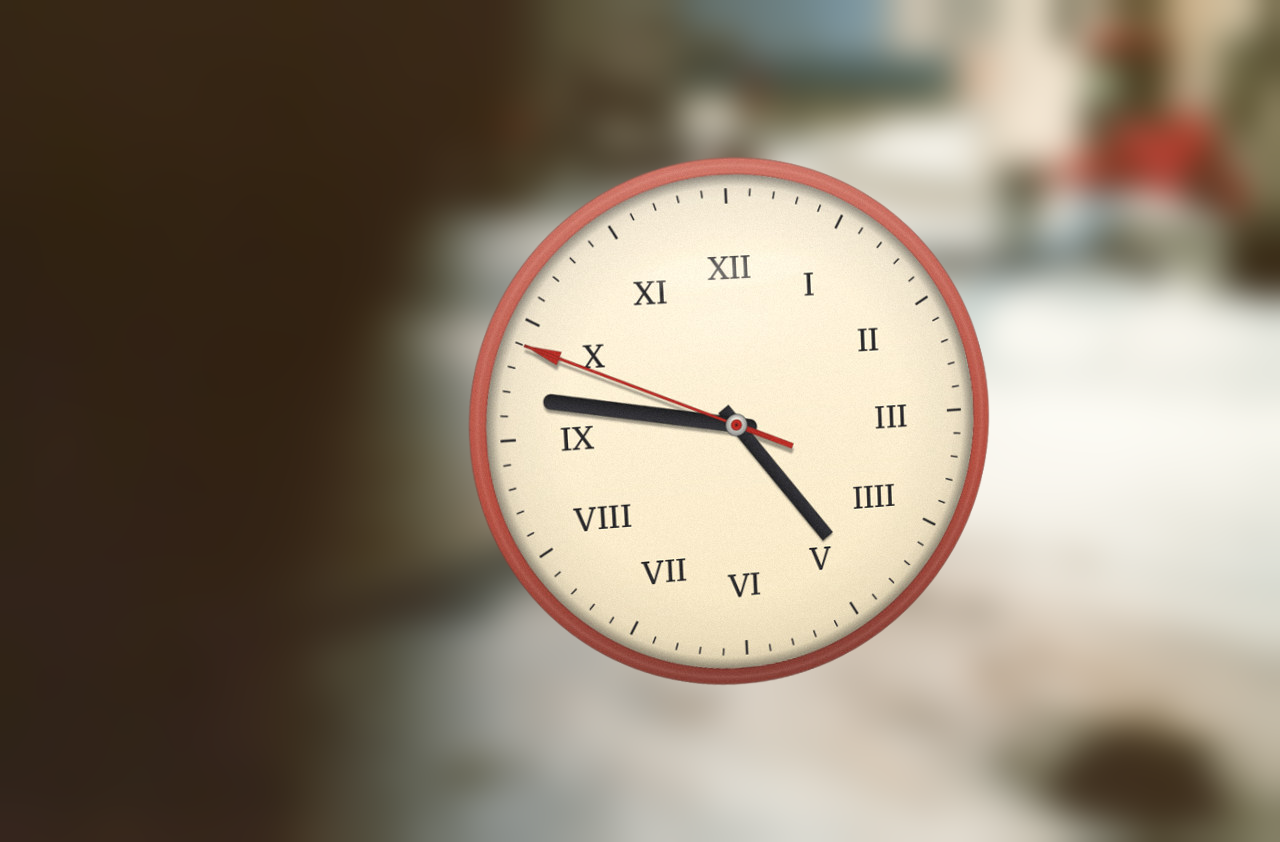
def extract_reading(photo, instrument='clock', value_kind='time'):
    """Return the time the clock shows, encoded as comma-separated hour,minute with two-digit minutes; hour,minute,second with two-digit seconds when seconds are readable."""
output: 4,46,49
